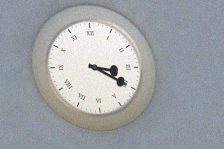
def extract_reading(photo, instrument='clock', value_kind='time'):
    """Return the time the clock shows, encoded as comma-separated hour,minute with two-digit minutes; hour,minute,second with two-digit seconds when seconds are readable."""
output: 3,20
